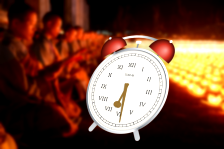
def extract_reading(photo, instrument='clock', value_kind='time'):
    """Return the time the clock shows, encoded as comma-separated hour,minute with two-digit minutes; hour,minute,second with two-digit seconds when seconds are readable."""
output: 6,29
